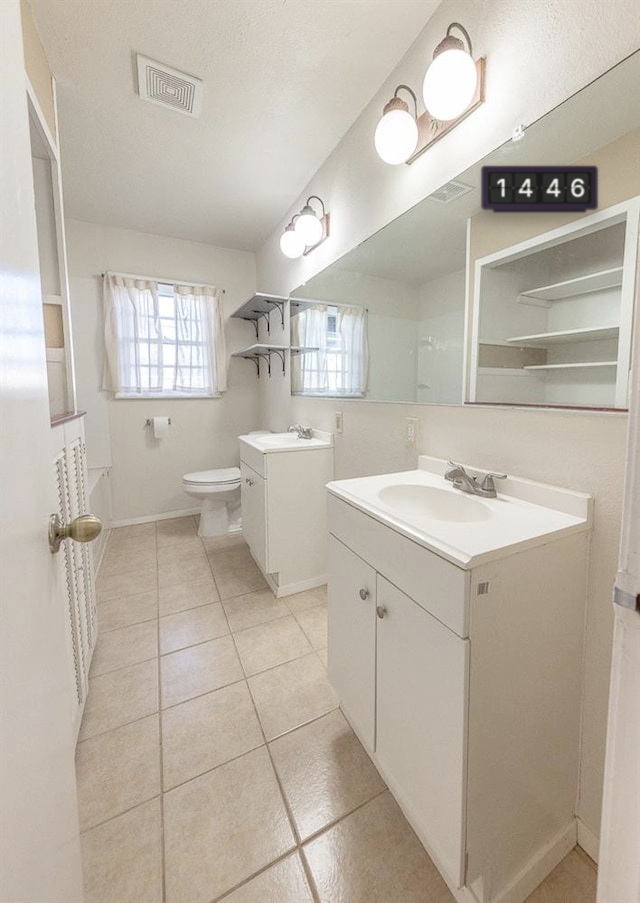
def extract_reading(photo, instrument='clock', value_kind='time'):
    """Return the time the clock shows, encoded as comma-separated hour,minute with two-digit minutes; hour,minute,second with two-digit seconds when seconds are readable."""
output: 14,46
